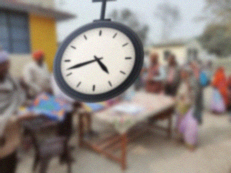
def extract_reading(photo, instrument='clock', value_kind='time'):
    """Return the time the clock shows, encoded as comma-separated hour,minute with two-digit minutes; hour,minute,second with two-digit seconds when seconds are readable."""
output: 4,42
